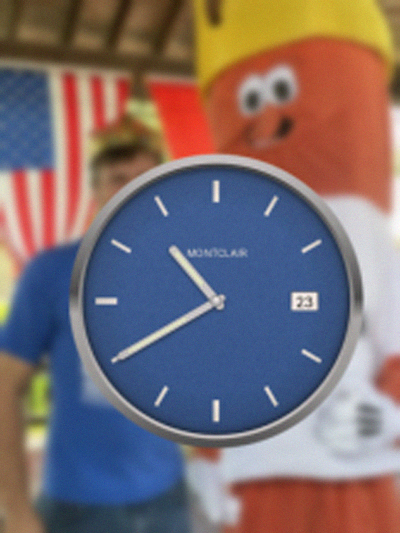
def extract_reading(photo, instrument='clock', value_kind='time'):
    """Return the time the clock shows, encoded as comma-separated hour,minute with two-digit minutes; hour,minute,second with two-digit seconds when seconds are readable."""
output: 10,40
